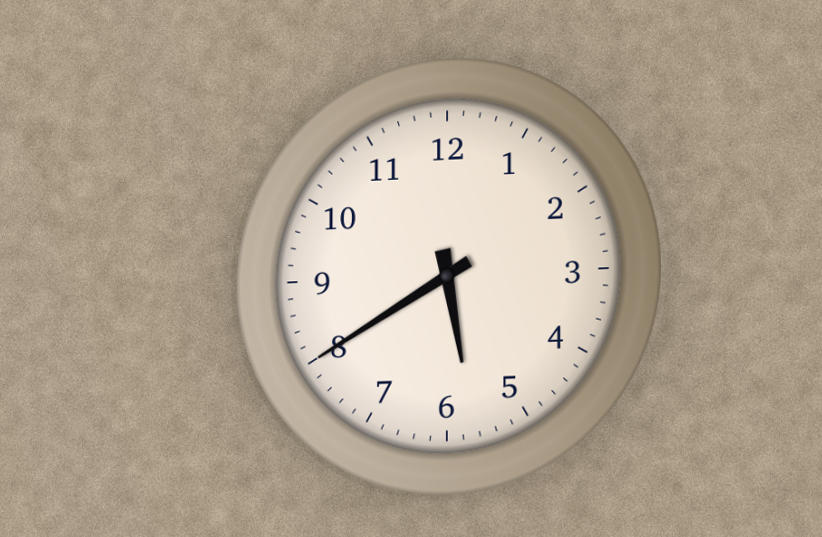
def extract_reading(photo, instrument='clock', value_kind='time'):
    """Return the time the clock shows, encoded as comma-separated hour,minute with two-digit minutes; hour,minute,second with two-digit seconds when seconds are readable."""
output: 5,40
